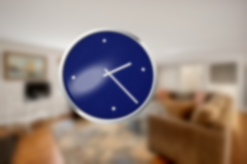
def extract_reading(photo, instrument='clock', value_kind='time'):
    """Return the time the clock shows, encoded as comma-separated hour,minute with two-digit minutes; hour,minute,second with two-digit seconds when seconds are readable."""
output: 2,24
